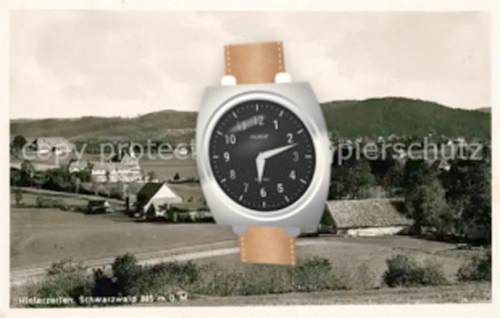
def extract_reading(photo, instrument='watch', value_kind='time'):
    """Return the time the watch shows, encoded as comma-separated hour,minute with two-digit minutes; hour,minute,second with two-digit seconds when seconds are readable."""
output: 6,12
